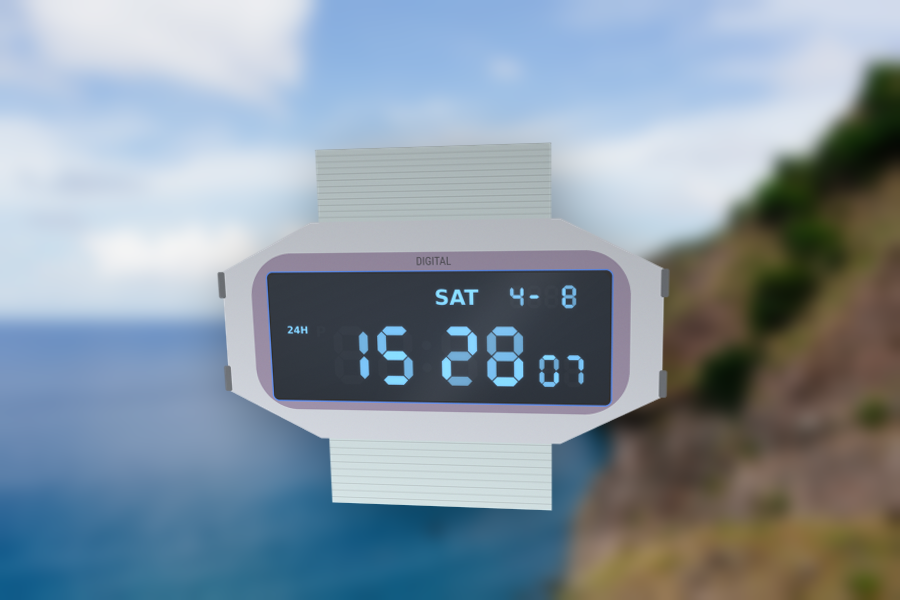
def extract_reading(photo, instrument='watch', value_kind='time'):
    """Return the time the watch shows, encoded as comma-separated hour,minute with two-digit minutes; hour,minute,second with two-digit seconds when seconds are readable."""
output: 15,28,07
